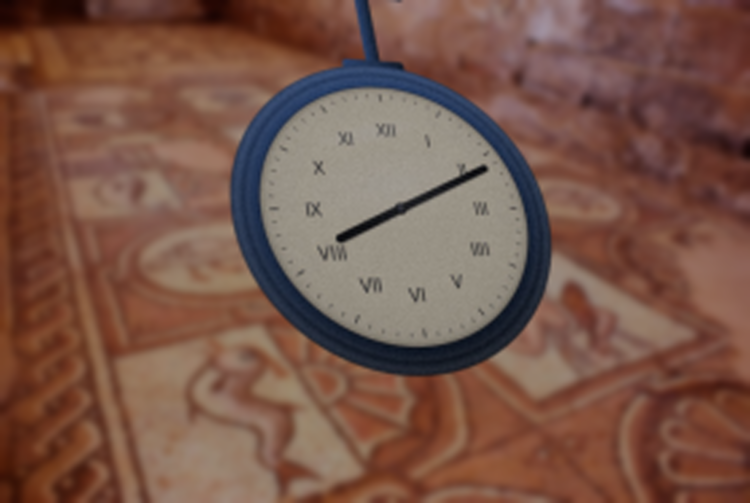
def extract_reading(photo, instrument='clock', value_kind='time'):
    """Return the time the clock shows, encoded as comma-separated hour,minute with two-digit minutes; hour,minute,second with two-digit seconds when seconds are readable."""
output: 8,11
